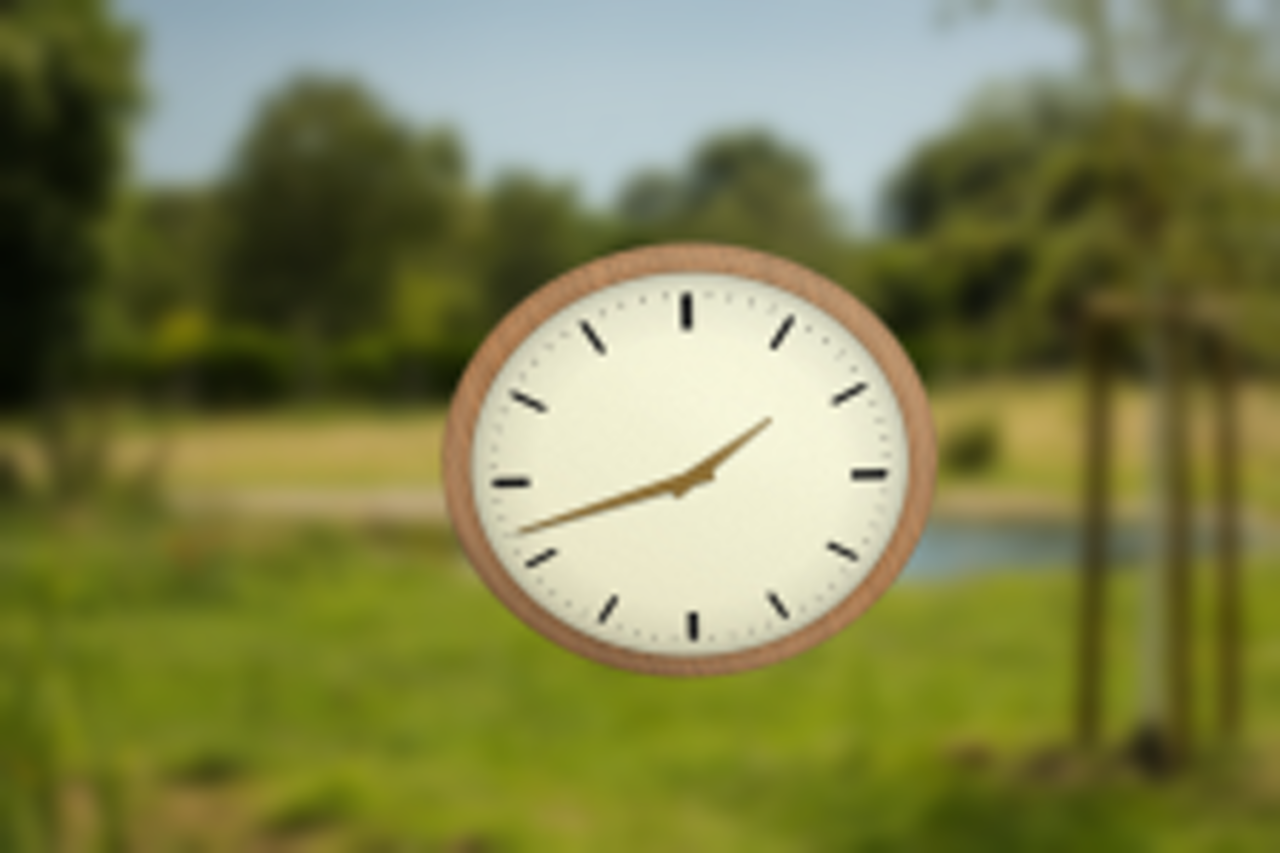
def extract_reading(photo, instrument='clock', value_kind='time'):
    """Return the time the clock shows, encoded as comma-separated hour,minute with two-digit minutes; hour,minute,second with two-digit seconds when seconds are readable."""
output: 1,42
